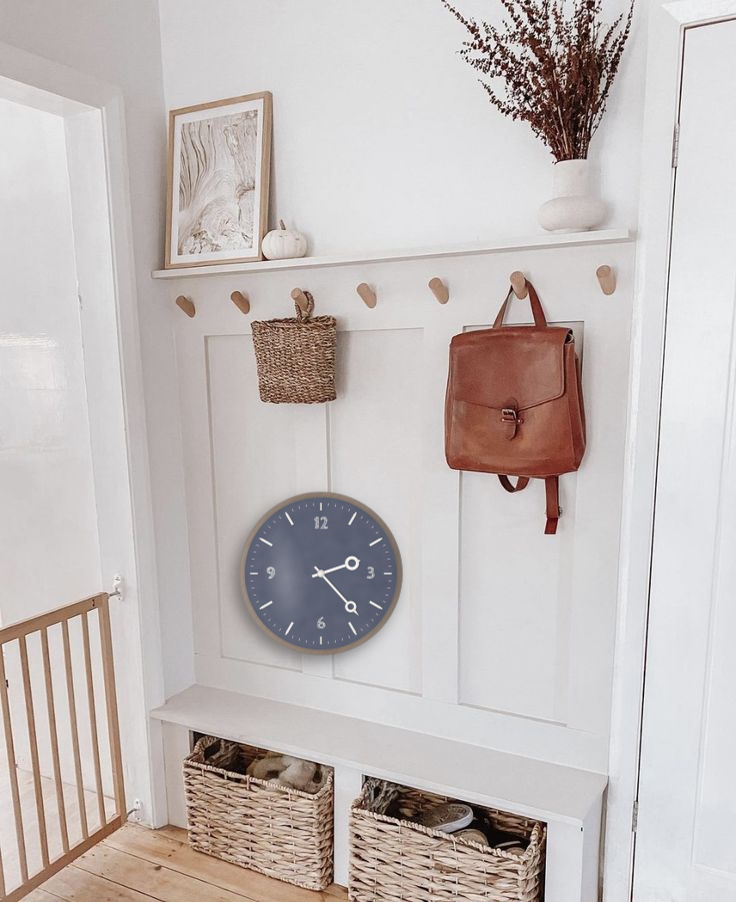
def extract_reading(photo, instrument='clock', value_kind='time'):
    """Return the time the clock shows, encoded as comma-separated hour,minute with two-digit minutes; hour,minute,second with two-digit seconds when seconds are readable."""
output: 2,23
